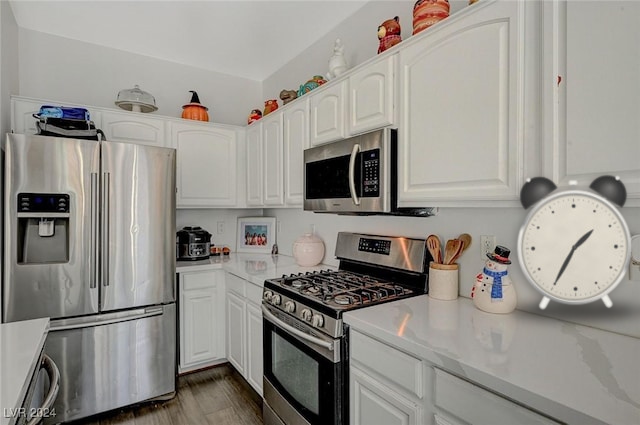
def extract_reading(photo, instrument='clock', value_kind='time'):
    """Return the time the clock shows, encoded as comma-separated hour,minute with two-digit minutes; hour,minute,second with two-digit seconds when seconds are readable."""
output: 1,35
